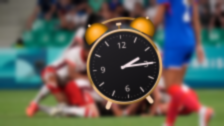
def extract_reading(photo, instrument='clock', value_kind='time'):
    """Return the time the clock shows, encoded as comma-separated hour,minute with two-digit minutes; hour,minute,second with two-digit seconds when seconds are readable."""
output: 2,15
